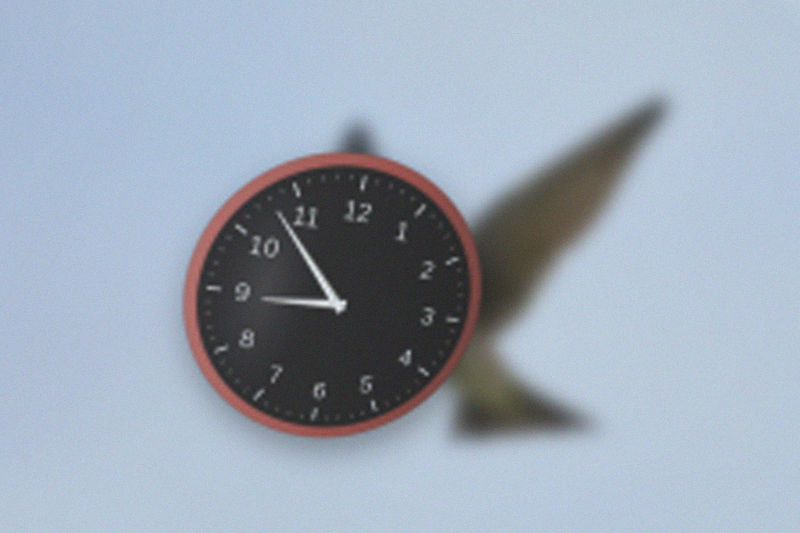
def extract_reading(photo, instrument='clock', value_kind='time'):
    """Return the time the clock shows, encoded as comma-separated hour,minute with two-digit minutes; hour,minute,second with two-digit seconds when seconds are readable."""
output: 8,53
